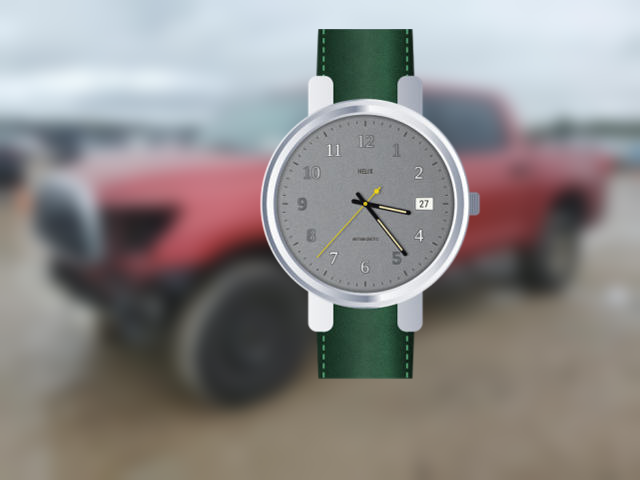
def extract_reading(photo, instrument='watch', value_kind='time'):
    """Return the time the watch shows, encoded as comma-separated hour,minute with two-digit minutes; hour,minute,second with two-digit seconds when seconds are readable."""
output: 3,23,37
